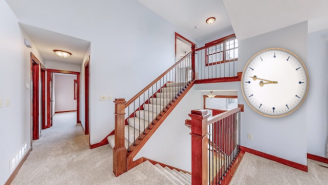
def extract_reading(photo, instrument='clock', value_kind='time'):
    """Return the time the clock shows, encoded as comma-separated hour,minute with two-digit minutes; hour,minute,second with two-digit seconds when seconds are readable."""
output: 8,47
